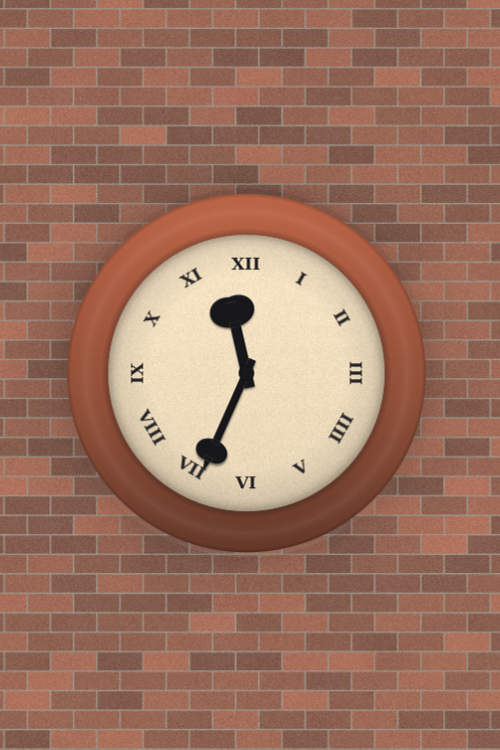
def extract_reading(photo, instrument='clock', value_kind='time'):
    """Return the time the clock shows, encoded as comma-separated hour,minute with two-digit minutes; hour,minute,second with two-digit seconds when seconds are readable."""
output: 11,34
